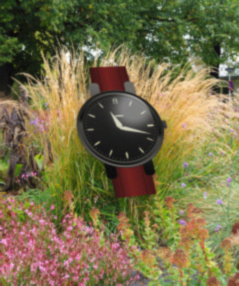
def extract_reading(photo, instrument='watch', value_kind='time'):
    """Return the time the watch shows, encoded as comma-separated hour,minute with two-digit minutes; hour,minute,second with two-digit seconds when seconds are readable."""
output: 11,18
